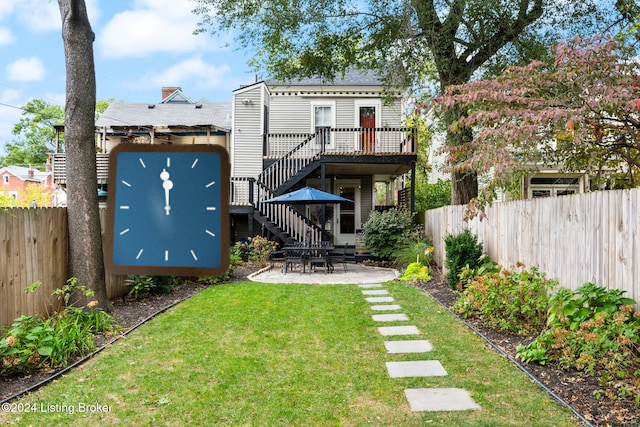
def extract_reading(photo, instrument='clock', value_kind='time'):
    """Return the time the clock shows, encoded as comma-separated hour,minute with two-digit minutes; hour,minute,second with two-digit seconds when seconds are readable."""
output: 11,59
